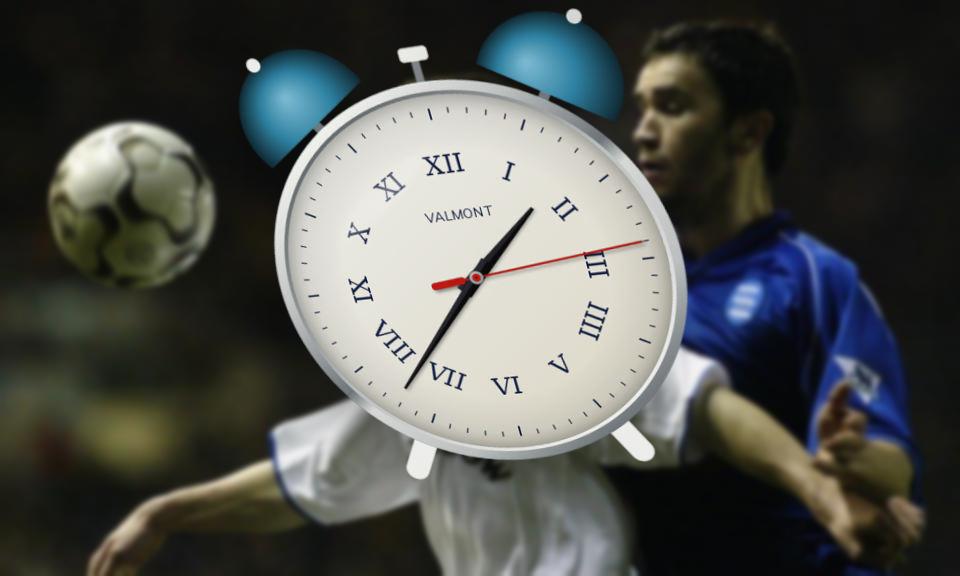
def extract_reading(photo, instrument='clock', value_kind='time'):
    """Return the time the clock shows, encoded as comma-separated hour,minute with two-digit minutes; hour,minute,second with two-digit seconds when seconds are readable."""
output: 1,37,14
